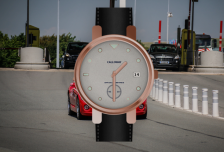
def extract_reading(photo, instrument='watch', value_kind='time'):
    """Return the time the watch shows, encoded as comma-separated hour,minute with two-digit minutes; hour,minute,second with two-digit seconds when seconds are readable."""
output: 1,30
